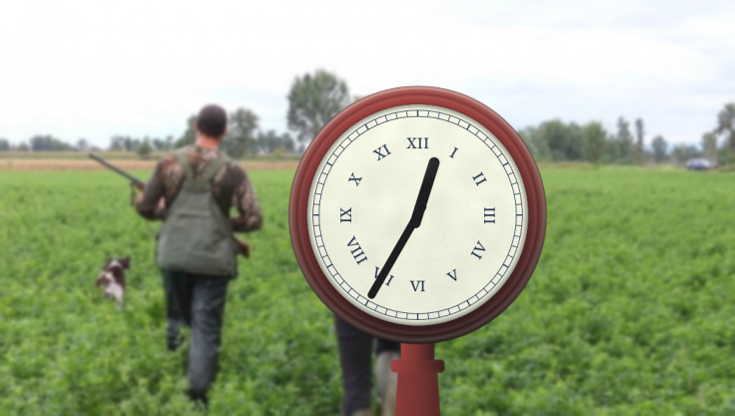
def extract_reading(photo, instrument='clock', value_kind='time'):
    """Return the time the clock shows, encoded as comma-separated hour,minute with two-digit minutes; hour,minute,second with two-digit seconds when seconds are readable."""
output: 12,35
